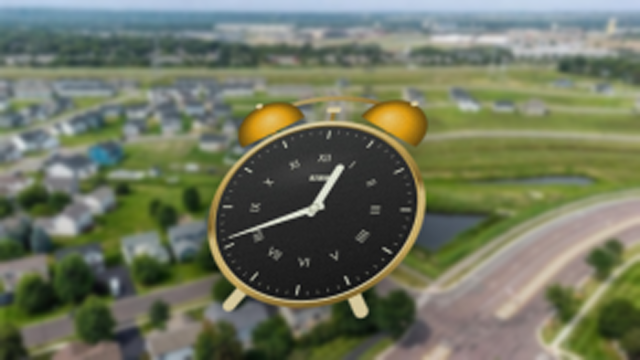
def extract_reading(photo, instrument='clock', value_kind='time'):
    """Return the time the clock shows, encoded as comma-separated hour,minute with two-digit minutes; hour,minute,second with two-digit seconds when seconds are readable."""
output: 12,41
